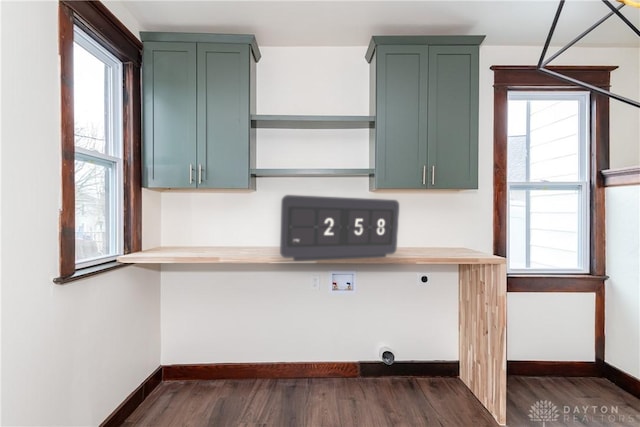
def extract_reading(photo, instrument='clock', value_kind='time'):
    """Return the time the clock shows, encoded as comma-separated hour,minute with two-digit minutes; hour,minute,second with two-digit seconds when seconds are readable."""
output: 2,58
